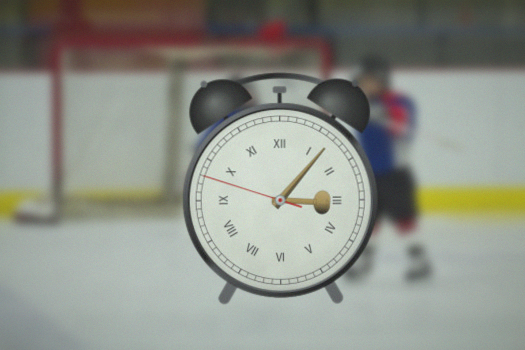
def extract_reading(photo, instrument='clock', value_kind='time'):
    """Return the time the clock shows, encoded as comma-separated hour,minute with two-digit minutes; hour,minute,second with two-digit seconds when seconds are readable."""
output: 3,06,48
